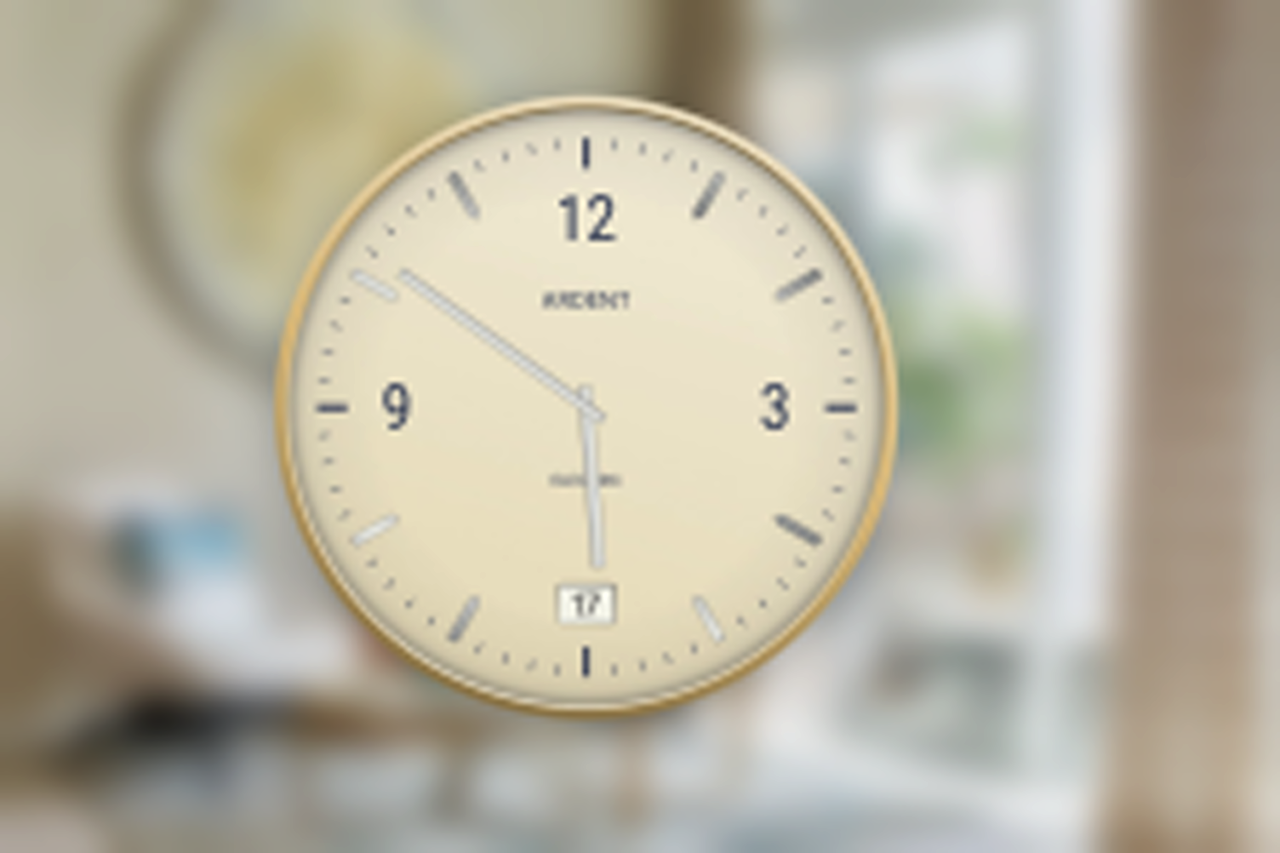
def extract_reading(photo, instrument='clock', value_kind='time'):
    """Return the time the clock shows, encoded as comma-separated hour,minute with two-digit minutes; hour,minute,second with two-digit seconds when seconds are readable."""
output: 5,51
